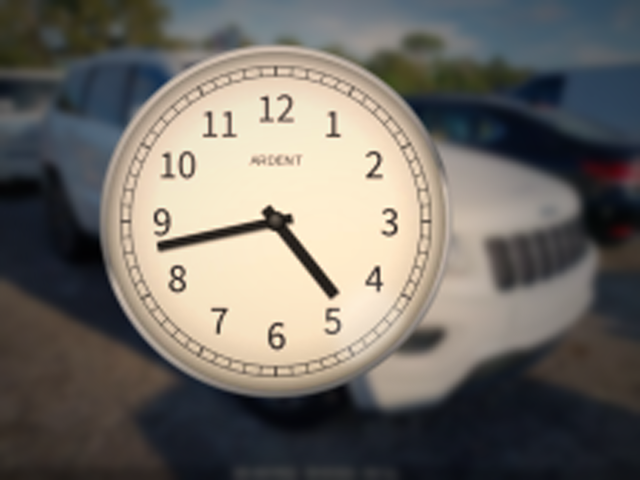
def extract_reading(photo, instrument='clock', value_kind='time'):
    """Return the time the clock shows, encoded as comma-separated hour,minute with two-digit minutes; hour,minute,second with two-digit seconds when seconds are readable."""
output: 4,43
